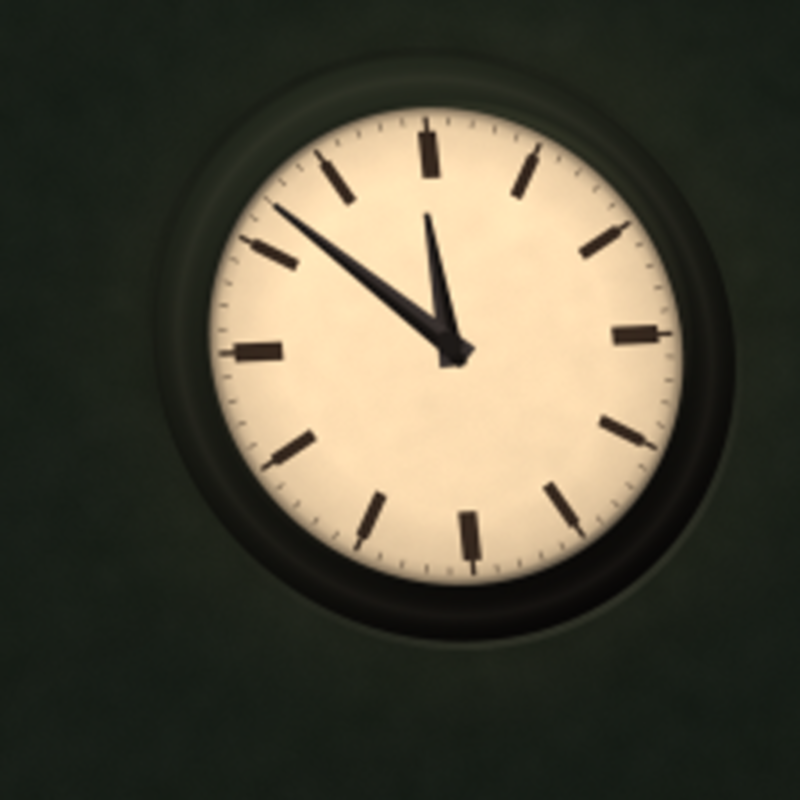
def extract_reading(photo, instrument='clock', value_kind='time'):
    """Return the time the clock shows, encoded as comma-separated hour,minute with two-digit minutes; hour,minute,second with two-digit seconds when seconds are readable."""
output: 11,52
